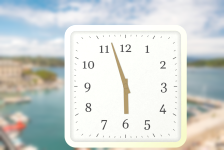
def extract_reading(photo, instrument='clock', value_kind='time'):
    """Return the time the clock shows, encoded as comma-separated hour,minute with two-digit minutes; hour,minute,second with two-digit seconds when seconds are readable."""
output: 5,57
